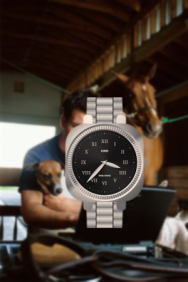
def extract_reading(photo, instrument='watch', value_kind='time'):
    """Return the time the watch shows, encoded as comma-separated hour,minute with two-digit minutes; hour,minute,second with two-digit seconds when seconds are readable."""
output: 3,37
